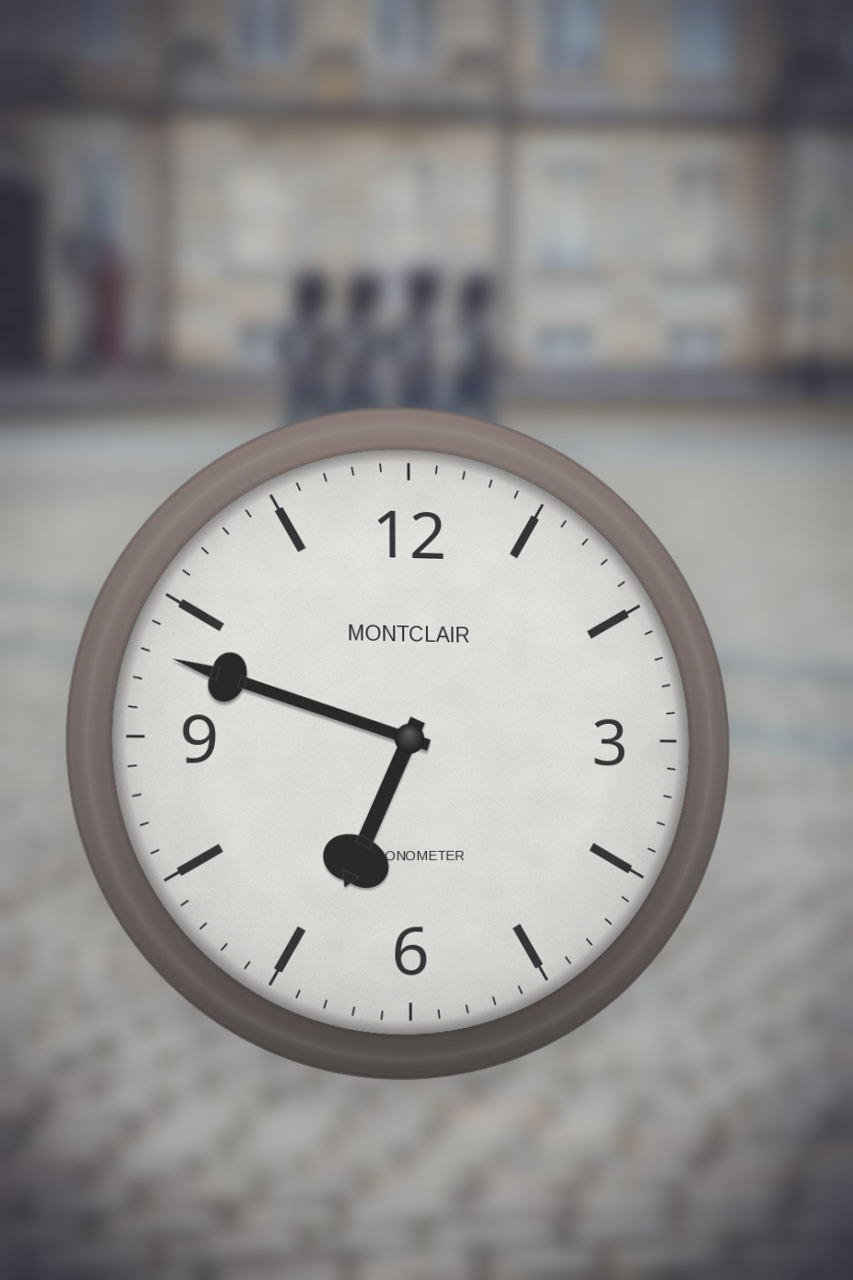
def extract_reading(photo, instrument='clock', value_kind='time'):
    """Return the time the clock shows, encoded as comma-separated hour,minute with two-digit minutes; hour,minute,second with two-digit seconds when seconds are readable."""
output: 6,48
